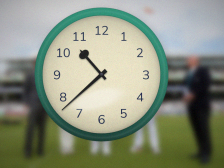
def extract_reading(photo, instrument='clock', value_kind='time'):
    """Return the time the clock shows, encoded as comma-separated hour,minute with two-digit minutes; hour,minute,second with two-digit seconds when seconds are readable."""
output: 10,38
